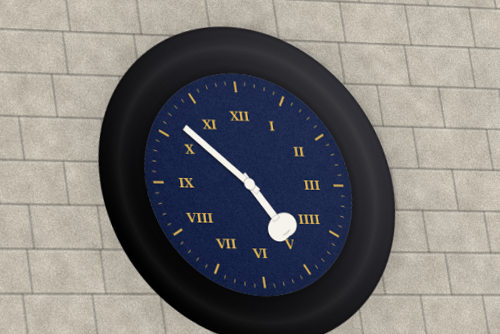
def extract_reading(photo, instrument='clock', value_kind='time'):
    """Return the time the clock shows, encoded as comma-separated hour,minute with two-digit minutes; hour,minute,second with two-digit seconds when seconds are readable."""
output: 4,52
